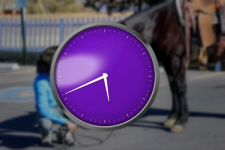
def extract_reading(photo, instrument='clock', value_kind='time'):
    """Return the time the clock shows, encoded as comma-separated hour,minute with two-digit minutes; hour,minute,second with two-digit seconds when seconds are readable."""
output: 5,41
